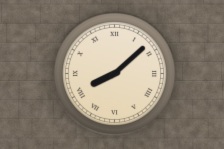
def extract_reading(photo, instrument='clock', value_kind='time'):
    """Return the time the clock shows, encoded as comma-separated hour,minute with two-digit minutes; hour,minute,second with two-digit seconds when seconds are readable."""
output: 8,08
